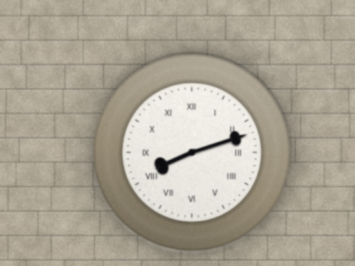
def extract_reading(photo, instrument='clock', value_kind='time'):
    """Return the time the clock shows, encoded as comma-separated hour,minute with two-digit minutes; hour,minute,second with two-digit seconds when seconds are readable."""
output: 8,12
